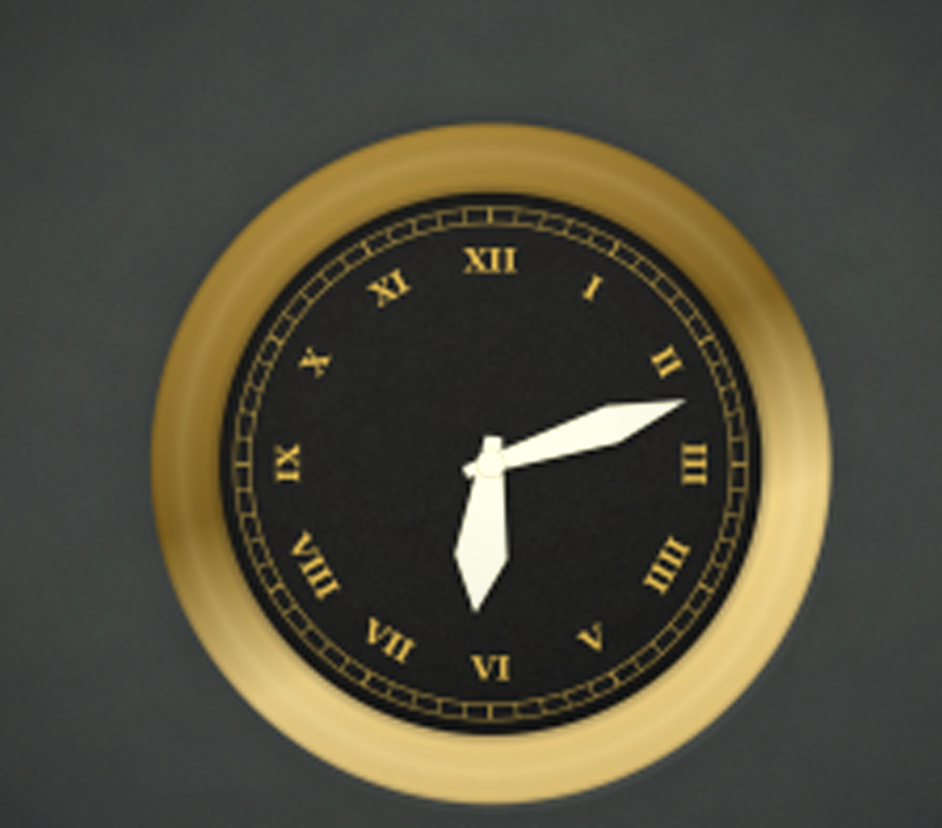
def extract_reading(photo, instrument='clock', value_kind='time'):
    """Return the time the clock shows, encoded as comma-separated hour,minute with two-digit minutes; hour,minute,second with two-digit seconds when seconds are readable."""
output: 6,12
